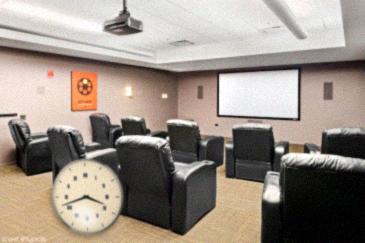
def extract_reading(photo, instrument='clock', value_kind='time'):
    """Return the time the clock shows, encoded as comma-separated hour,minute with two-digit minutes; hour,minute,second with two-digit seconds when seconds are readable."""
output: 3,42
